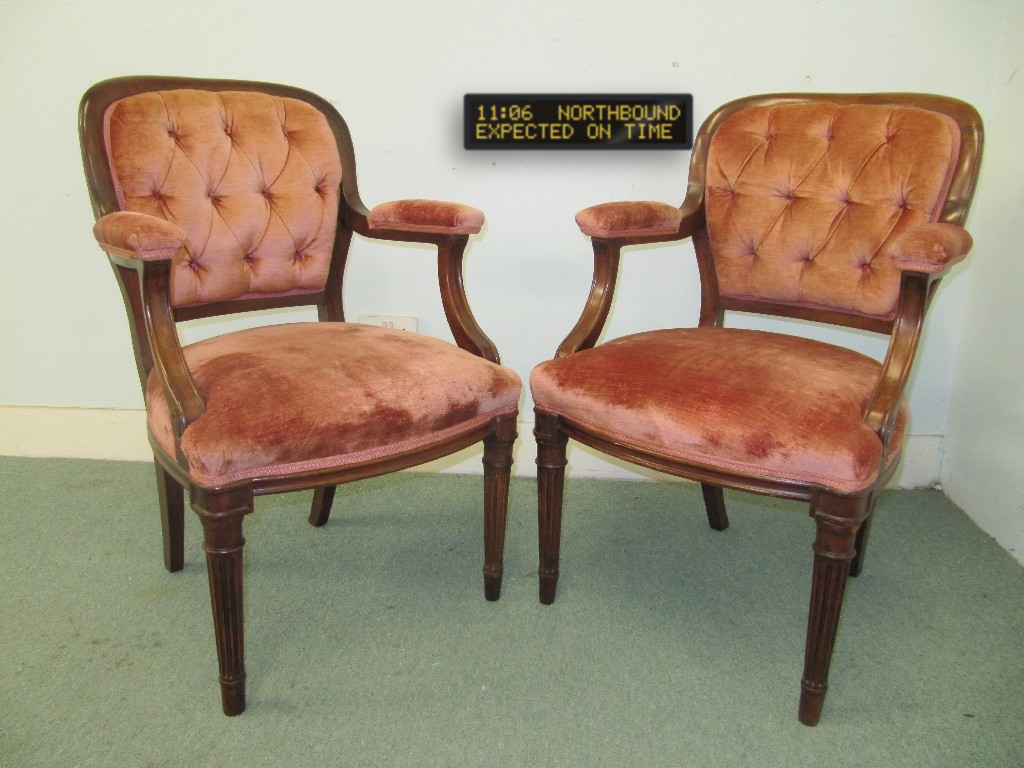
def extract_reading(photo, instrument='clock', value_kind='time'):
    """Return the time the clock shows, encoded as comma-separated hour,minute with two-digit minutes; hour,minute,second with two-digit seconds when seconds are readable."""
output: 11,06
